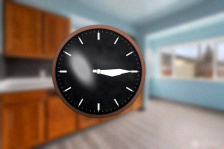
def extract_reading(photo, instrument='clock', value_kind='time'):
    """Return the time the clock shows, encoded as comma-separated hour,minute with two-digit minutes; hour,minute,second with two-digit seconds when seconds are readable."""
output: 3,15
